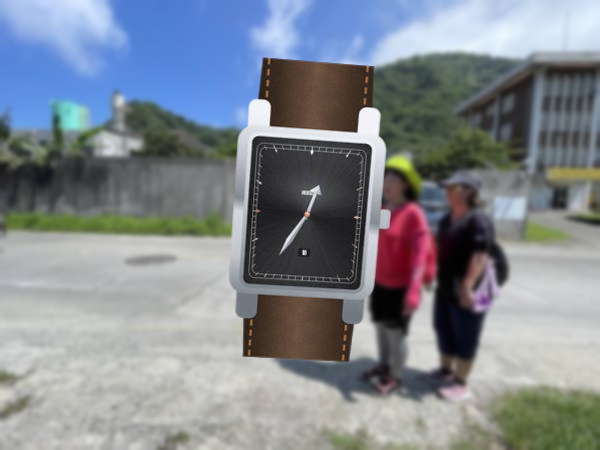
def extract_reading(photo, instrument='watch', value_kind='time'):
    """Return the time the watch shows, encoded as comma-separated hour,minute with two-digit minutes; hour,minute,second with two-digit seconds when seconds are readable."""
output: 12,35
